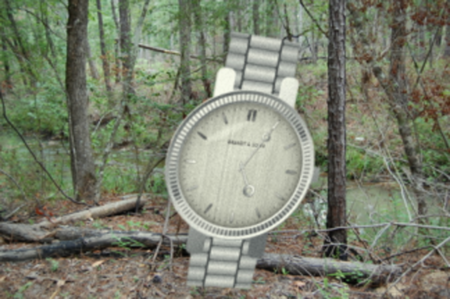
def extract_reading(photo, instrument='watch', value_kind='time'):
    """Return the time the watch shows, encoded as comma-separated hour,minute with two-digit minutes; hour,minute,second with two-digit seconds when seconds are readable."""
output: 5,05
